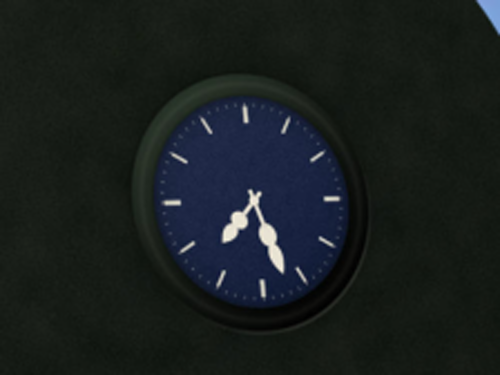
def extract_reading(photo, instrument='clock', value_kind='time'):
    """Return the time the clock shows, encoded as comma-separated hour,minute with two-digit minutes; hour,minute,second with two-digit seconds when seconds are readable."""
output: 7,27
